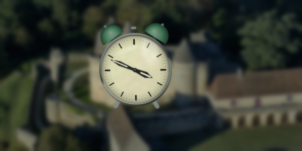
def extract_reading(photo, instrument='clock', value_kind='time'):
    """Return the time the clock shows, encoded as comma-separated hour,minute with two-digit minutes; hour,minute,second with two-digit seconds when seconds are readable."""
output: 3,49
